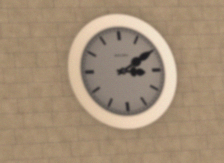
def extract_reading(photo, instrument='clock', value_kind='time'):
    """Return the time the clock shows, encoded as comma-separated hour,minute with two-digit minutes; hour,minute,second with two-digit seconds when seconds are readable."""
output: 3,10
